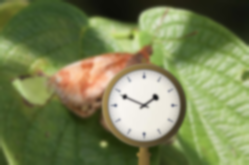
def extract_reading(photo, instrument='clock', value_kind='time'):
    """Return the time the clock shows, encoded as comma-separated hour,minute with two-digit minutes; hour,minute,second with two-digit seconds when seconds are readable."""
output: 1,49
